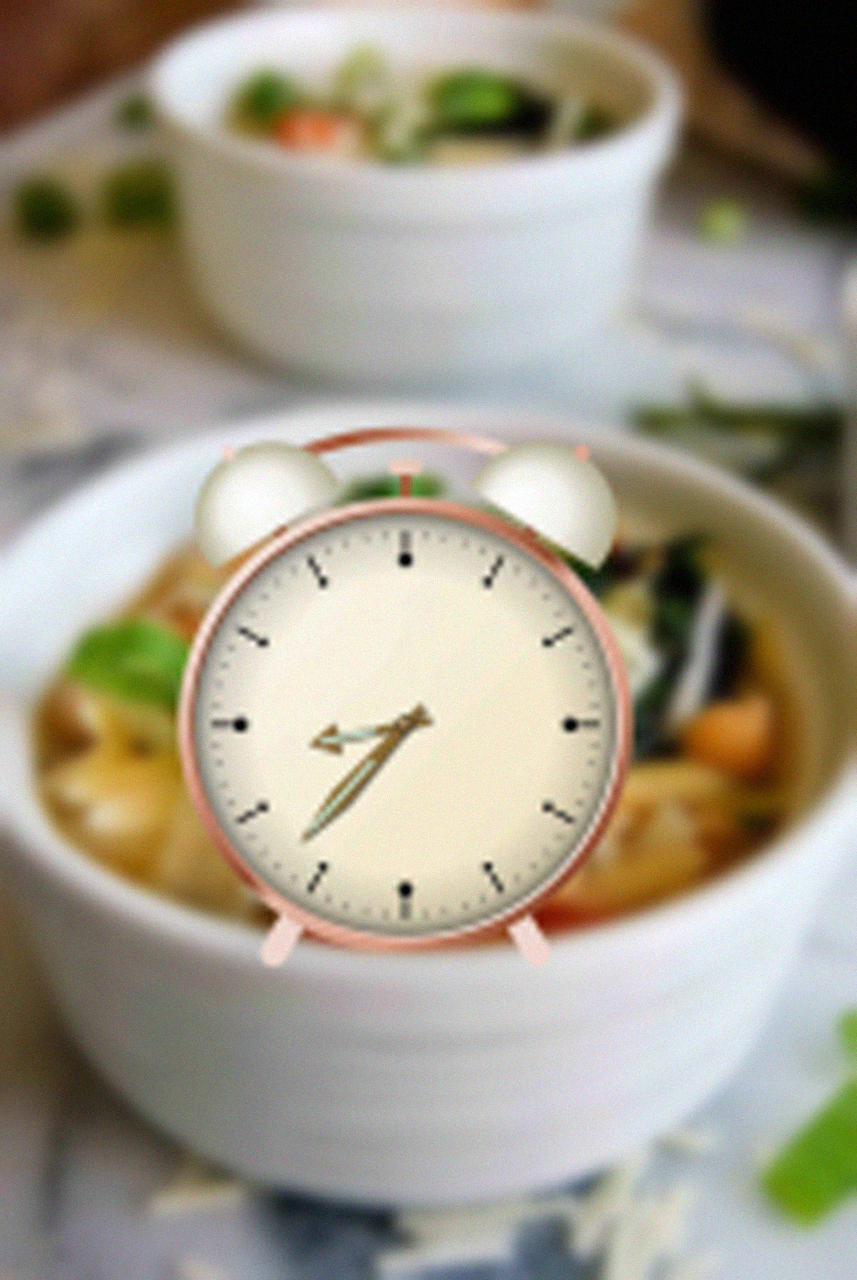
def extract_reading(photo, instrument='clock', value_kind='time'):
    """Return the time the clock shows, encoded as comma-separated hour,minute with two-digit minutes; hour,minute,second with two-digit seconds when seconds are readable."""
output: 8,37
